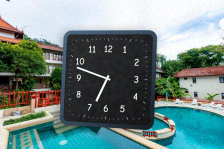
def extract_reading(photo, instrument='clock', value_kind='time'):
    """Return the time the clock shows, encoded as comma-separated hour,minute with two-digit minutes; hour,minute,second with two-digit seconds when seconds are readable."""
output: 6,48
